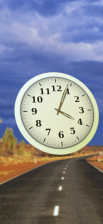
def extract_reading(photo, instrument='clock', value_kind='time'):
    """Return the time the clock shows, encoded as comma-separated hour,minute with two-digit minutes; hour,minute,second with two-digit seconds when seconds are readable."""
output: 4,04
